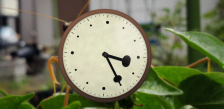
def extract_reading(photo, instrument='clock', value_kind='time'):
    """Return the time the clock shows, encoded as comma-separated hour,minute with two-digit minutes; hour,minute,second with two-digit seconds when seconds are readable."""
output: 3,25
